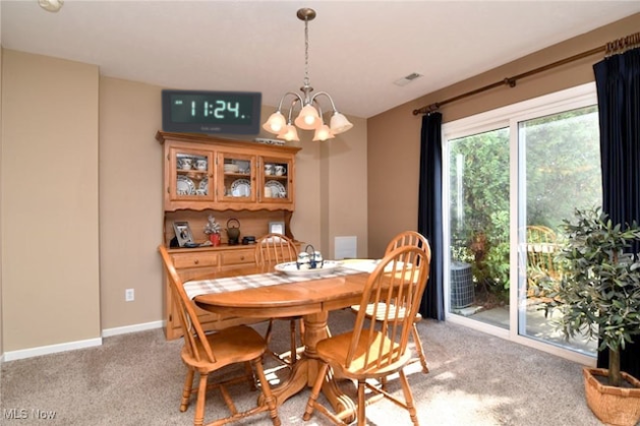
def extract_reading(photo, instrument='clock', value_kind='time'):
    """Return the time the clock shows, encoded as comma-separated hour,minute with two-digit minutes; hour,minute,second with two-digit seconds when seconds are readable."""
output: 11,24
